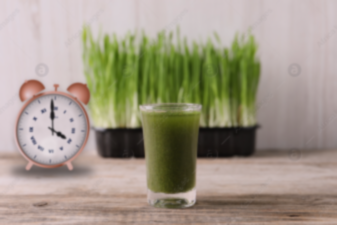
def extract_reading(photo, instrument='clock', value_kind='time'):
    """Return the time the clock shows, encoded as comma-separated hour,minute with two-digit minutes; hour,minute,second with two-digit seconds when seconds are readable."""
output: 3,59
